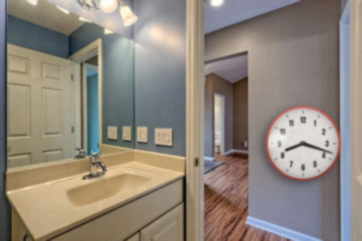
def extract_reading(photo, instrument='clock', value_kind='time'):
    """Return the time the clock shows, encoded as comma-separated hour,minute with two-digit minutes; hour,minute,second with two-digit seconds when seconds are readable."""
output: 8,18
